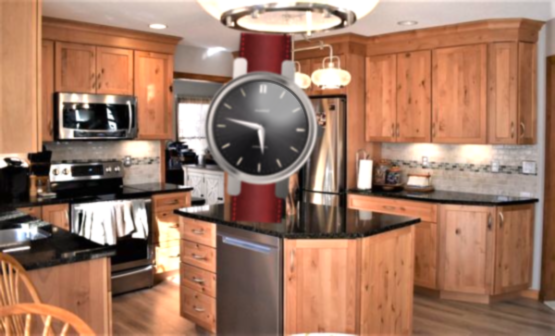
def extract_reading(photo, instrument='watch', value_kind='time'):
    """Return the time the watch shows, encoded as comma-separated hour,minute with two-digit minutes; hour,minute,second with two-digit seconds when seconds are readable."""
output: 5,47
